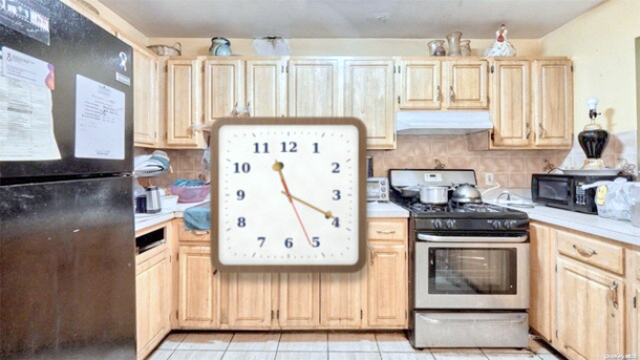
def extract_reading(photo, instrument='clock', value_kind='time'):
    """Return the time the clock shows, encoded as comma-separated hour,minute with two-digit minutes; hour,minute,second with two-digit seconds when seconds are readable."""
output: 11,19,26
